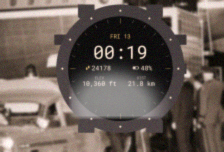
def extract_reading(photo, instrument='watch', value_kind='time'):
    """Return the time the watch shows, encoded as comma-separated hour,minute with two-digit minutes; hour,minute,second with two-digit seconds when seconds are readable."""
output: 0,19
